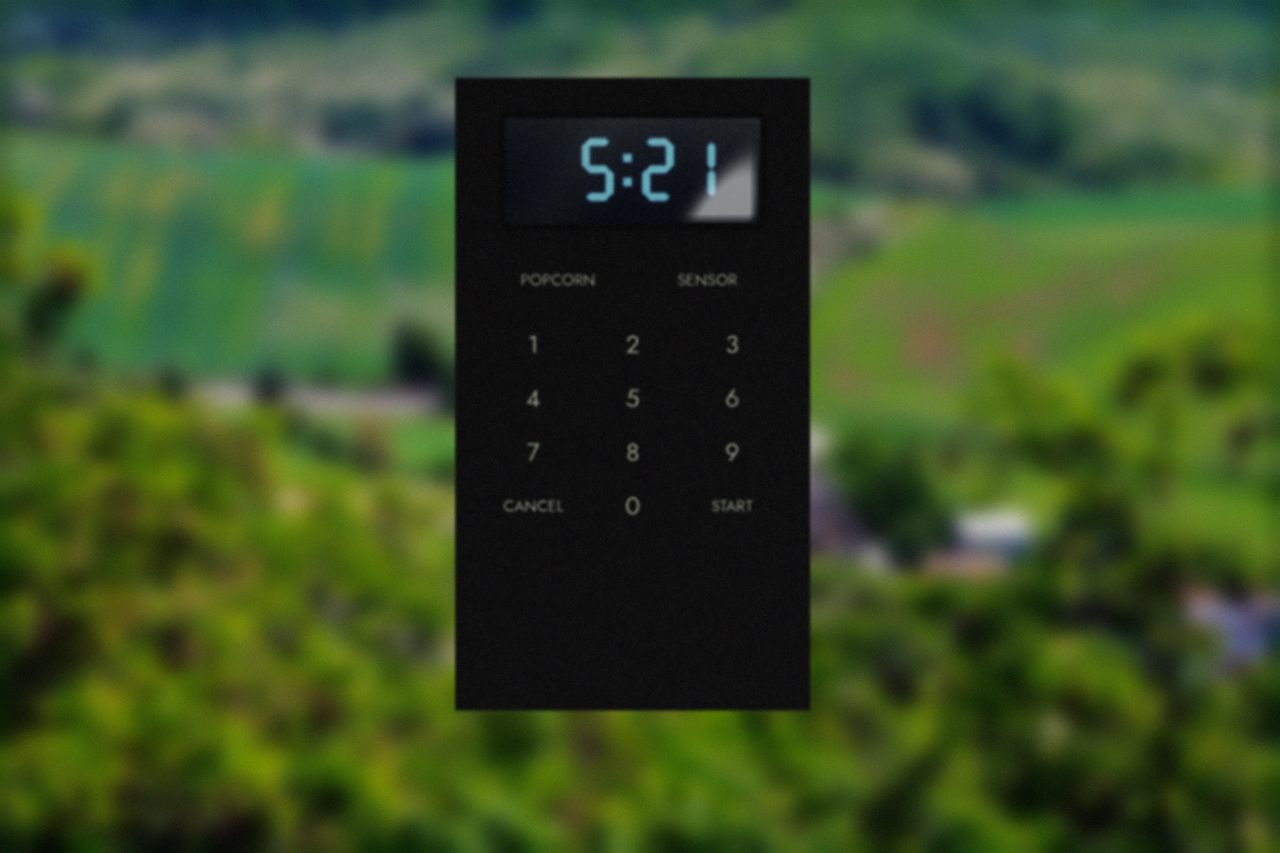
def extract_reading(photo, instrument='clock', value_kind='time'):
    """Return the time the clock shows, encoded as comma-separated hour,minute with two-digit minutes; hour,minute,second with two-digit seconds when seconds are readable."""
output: 5,21
